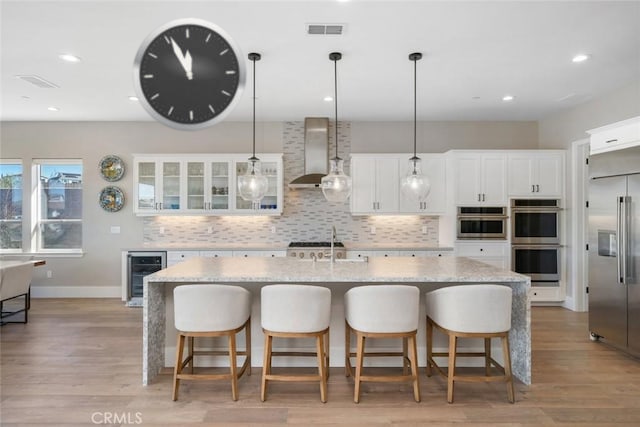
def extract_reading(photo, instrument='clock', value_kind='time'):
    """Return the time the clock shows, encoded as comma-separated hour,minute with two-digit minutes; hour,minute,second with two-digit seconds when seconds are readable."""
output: 11,56
